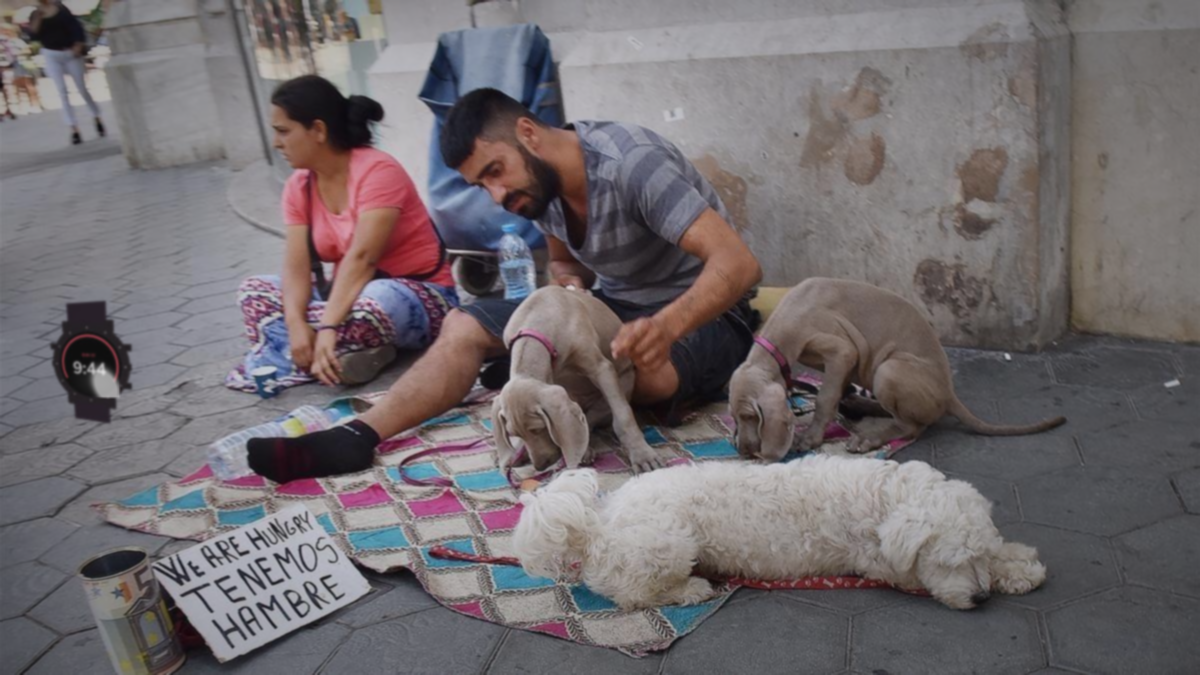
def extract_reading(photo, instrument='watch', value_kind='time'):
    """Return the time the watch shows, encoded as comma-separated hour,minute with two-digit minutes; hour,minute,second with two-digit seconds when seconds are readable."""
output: 9,44
